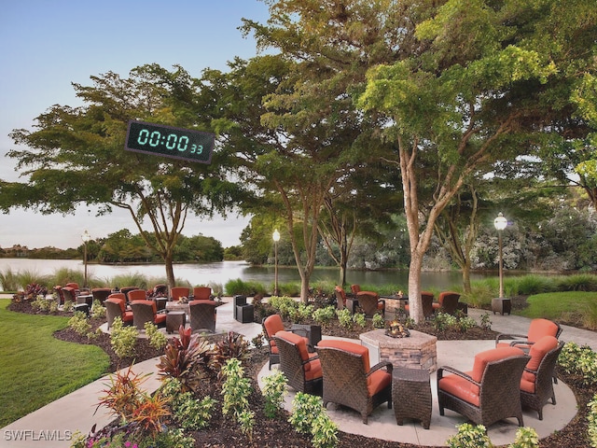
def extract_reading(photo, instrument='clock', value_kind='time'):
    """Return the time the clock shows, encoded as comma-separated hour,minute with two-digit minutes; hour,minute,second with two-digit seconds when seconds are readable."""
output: 0,00,33
